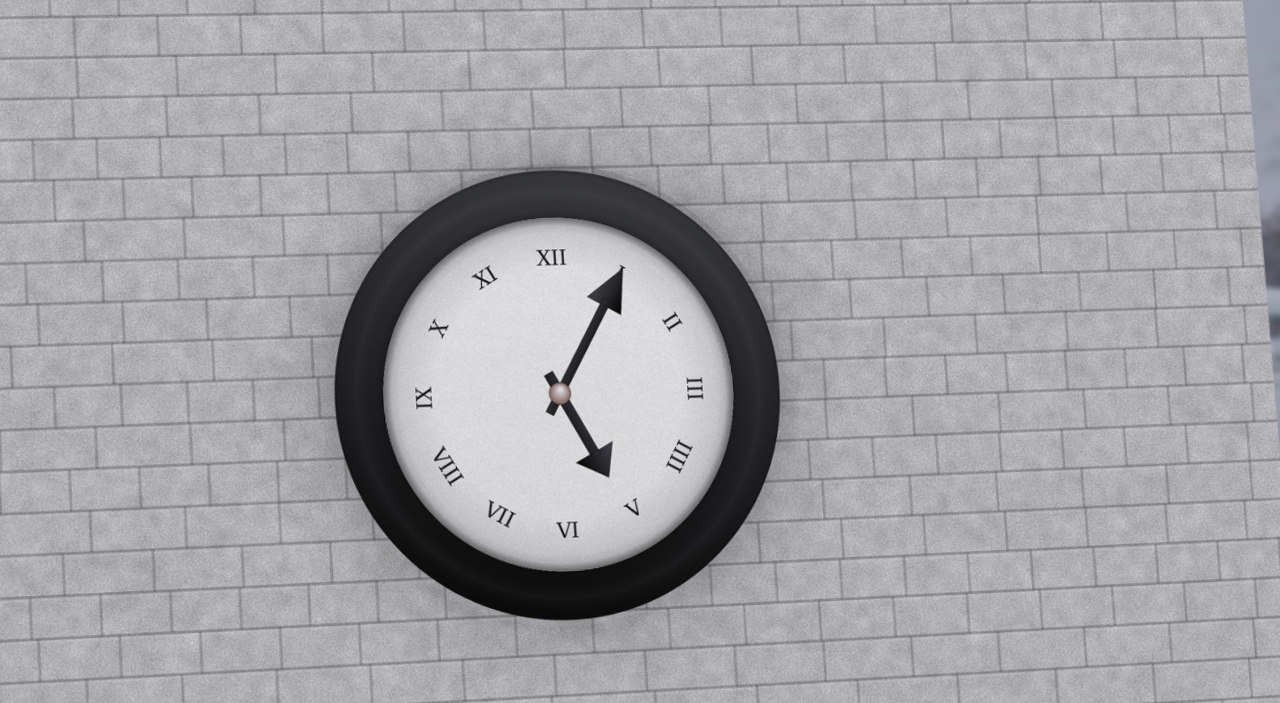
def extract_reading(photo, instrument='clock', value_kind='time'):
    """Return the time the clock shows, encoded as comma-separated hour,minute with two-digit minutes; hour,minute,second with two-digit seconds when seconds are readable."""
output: 5,05
